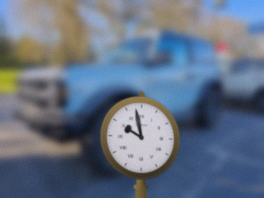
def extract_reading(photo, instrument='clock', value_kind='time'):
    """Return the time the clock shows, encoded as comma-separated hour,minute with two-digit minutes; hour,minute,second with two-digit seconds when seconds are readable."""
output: 9,58
